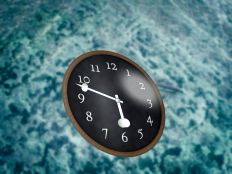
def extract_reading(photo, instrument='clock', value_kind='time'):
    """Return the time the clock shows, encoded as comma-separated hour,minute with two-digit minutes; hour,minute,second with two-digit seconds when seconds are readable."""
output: 5,48
